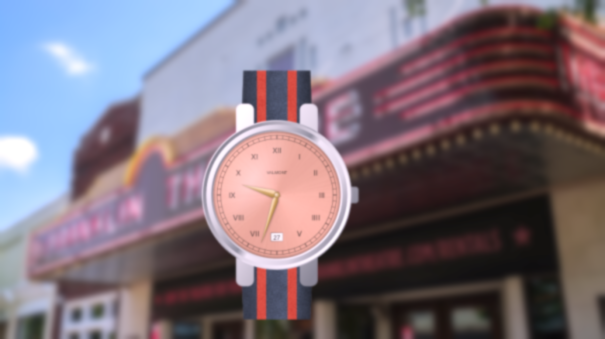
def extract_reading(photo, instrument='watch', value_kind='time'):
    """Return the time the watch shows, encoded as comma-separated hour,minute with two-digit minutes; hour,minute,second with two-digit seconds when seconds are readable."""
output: 9,33
